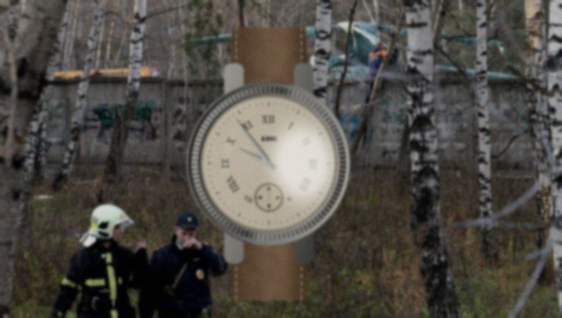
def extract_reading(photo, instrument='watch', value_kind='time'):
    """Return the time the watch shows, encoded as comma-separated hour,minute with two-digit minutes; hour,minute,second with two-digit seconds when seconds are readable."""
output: 9,54
